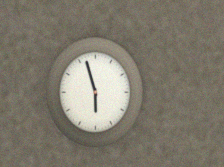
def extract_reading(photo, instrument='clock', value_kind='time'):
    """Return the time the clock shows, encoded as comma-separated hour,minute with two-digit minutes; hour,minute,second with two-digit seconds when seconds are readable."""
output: 5,57
